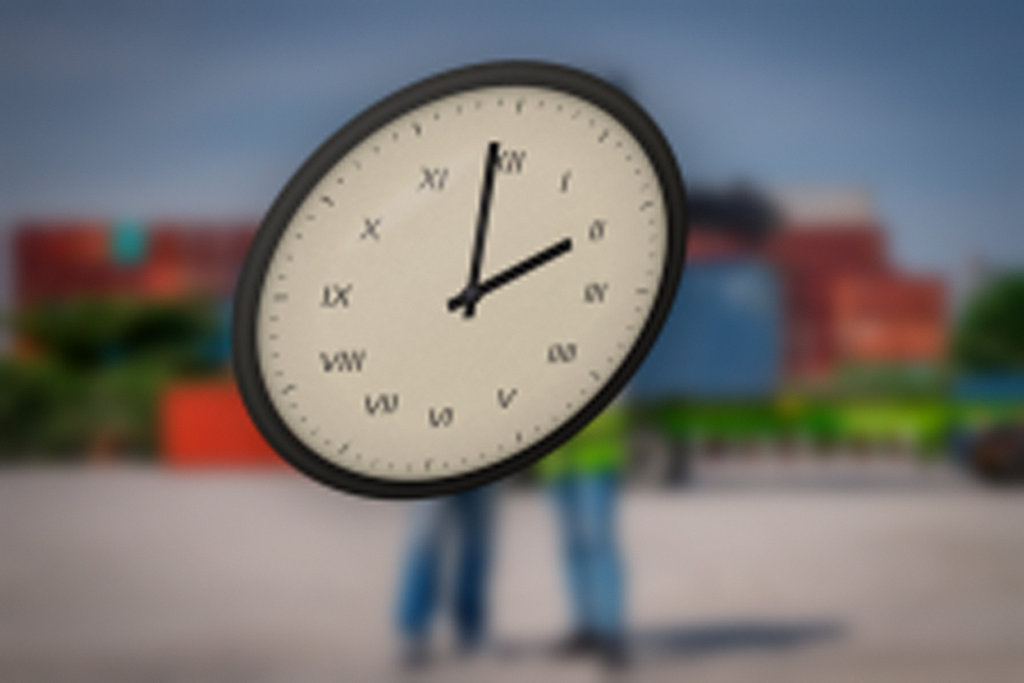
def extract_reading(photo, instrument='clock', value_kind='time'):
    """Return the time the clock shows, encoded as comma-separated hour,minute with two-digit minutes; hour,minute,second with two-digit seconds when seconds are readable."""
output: 1,59
